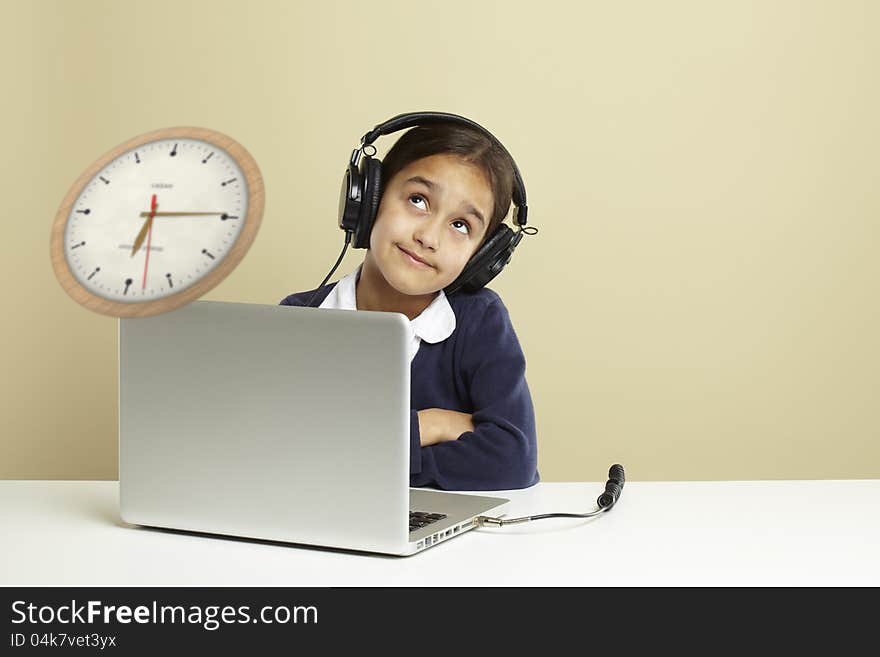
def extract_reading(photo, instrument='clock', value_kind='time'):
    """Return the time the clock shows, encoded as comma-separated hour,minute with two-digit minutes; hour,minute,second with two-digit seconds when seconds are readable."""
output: 6,14,28
